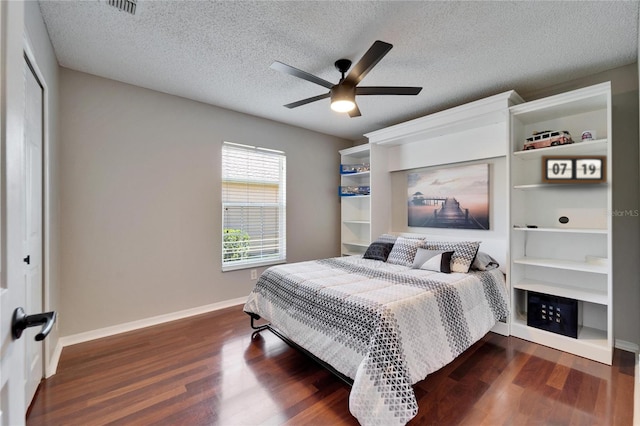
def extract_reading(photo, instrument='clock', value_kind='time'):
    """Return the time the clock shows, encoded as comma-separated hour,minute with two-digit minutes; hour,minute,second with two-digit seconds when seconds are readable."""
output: 7,19
